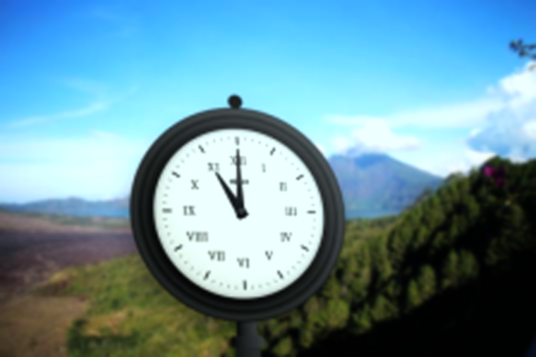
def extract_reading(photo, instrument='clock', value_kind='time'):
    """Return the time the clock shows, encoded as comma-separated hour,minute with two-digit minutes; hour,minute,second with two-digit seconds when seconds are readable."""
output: 11,00
